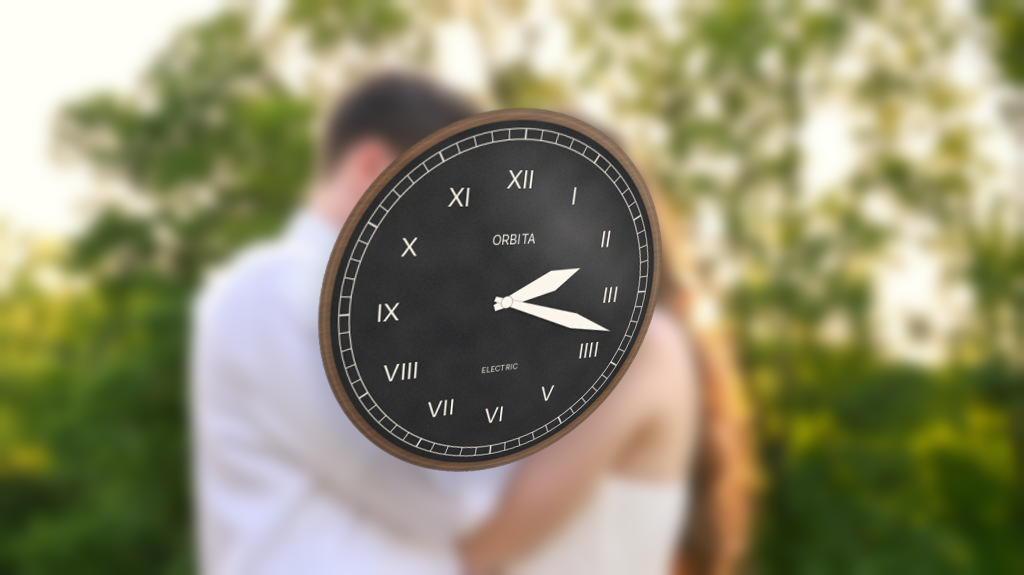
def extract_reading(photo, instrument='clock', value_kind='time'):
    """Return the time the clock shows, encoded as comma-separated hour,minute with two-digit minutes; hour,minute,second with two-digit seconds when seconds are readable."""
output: 2,18
